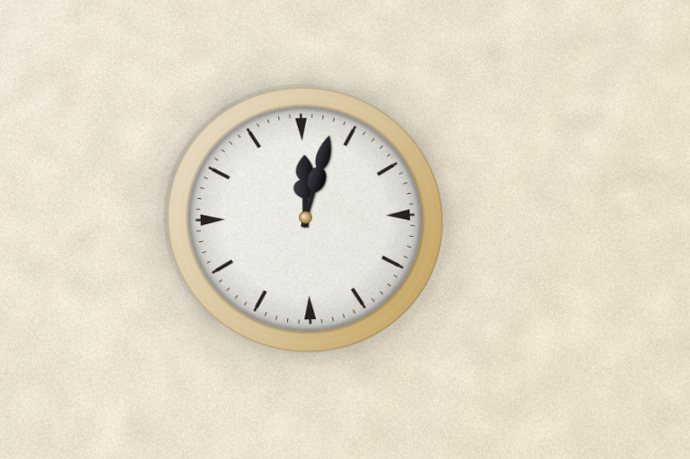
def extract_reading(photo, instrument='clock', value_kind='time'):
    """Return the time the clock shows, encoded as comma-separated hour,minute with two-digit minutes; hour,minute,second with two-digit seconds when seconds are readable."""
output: 12,03
